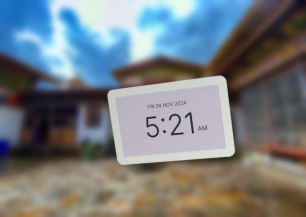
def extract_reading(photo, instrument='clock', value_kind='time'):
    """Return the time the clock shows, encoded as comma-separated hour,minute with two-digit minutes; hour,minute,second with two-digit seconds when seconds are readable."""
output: 5,21
